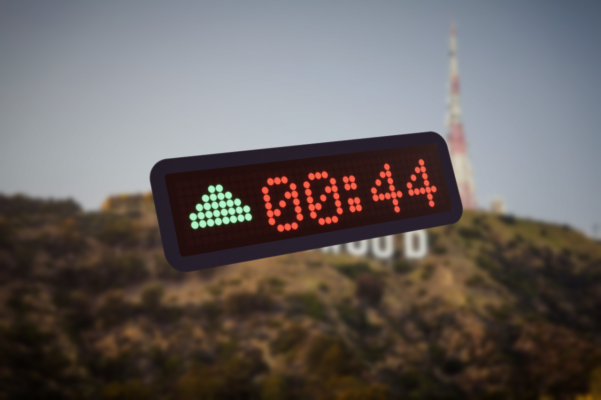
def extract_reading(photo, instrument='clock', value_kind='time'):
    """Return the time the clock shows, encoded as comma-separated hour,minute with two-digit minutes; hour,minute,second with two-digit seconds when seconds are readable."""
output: 0,44
